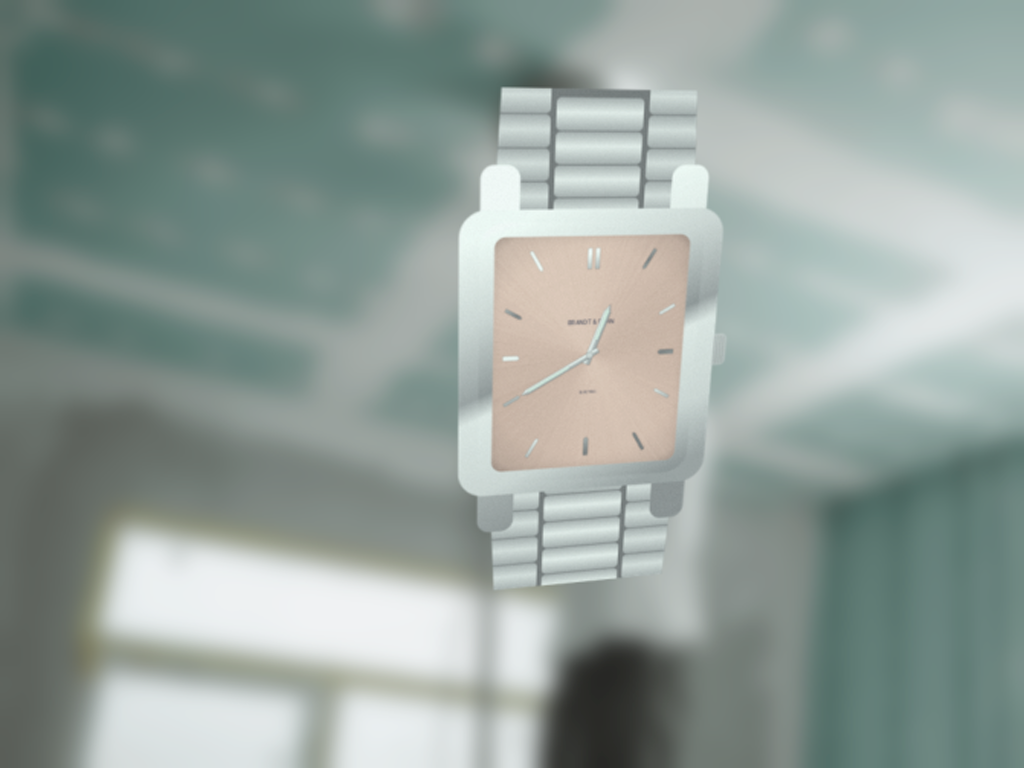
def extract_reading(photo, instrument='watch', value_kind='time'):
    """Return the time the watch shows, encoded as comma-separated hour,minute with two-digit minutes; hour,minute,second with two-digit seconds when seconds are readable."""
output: 12,40
